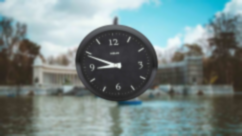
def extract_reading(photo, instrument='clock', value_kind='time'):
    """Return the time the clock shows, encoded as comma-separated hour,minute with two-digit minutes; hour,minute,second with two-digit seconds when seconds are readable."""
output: 8,49
